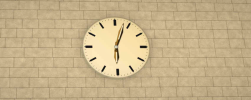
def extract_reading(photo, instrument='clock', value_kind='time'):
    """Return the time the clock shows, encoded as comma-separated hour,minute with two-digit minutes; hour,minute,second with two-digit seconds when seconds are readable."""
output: 6,03
